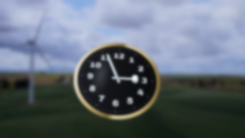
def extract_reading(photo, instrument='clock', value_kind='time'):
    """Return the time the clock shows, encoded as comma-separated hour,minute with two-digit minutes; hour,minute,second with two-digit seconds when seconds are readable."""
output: 2,56
